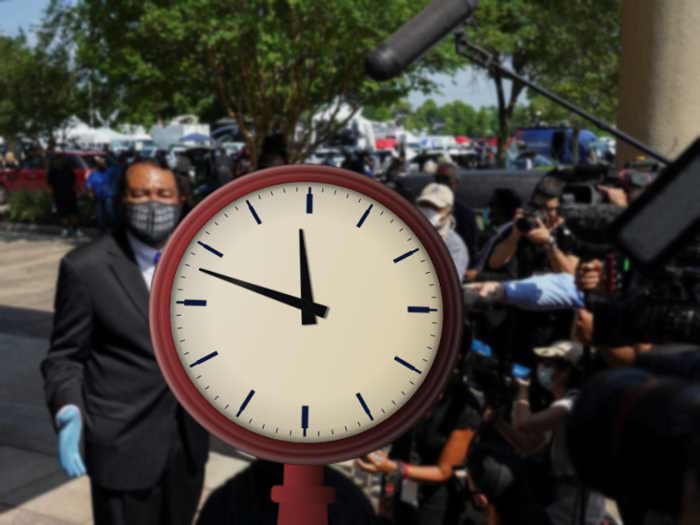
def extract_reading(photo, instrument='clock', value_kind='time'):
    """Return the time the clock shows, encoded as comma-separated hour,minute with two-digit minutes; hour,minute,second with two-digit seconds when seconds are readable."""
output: 11,48
